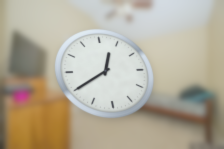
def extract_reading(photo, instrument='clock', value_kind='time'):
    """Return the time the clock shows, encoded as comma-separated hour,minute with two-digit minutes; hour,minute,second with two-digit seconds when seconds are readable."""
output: 12,40
